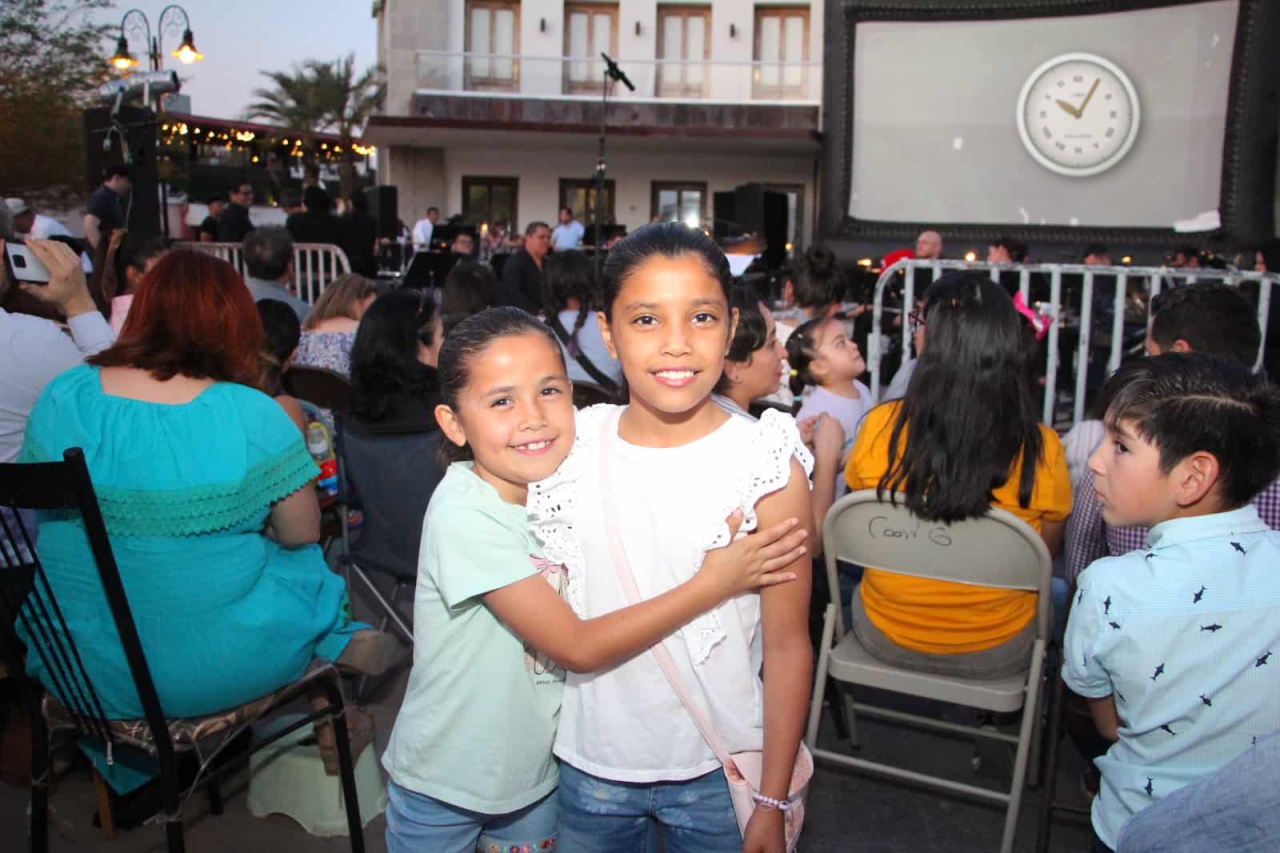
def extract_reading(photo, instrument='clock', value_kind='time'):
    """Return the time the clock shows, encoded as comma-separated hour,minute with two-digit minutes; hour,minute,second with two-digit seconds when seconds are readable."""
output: 10,05
